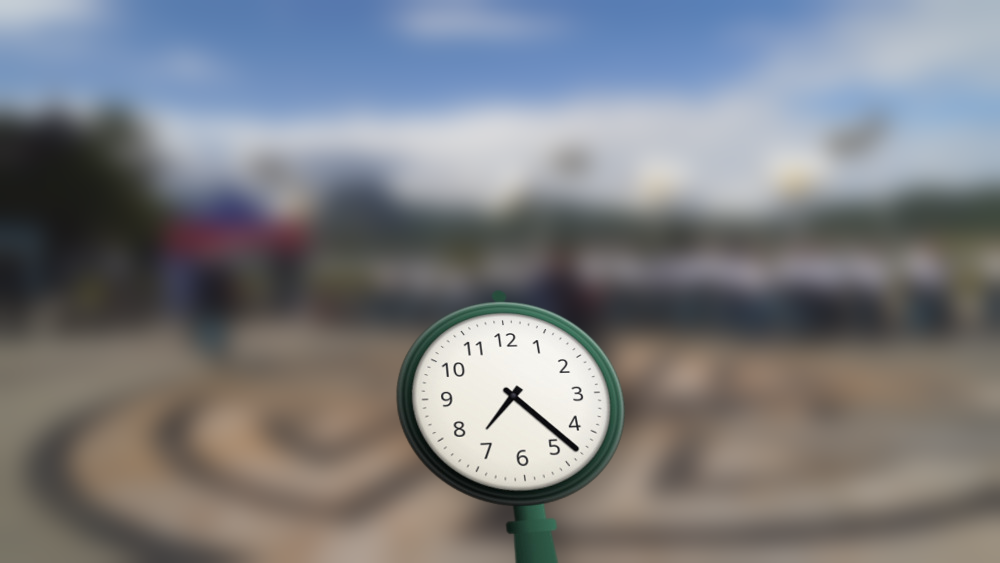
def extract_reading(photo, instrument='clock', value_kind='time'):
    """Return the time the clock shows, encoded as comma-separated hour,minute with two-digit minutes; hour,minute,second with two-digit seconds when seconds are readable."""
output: 7,23
